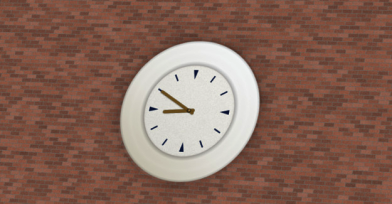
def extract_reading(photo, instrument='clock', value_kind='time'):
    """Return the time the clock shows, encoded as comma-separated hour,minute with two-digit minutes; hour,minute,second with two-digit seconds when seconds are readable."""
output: 8,50
